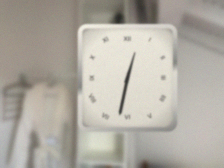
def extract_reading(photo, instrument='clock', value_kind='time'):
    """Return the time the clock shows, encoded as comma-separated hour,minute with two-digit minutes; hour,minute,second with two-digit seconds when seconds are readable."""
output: 12,32
